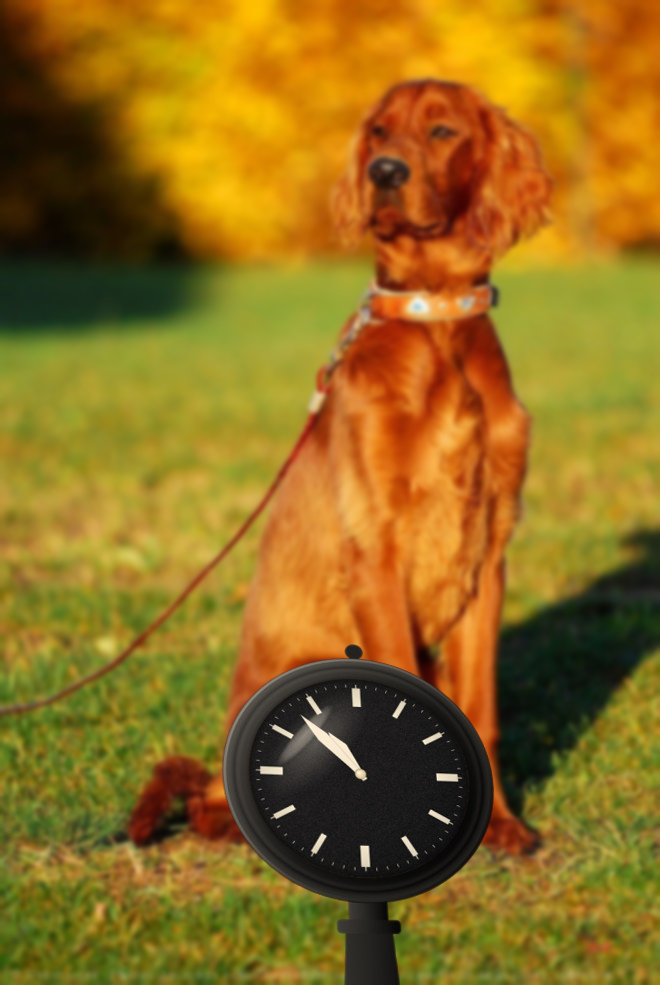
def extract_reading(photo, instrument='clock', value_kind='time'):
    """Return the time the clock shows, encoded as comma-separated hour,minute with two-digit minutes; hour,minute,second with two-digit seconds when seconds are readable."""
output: 10,53
